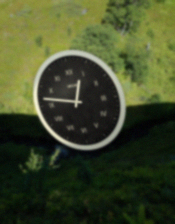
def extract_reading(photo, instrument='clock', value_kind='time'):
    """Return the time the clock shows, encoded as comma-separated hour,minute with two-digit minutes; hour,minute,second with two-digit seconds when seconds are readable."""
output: 12,47
